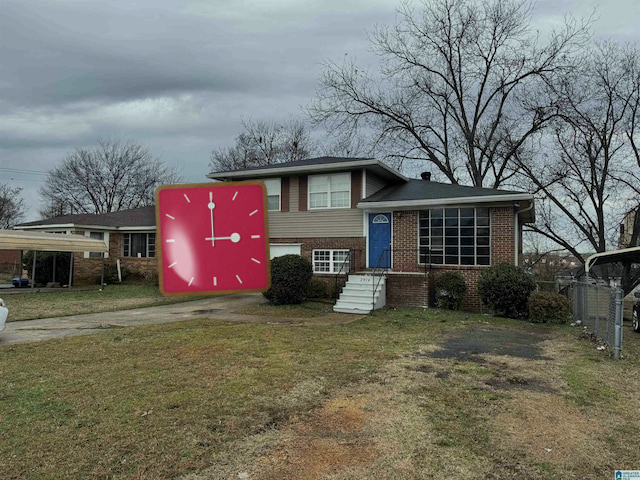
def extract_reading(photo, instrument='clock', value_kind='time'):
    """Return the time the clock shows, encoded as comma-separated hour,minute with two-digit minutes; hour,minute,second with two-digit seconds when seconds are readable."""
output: 3,00
